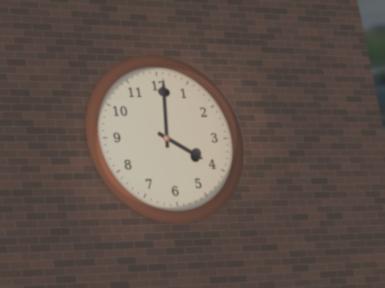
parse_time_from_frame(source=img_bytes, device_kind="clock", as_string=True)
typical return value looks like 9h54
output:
4h01
